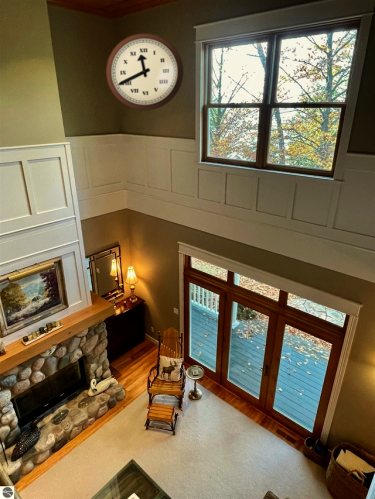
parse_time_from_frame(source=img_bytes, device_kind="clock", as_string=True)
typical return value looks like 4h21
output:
11h41
